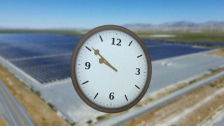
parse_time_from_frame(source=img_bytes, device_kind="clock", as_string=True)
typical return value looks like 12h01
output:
9h51
